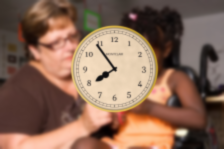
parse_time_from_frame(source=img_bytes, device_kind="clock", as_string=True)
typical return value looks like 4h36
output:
7h54
